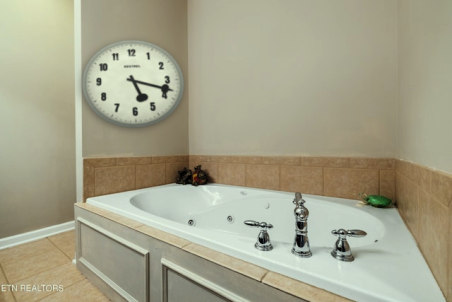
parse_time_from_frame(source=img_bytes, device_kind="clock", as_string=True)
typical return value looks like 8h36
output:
5h18
